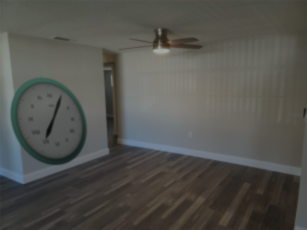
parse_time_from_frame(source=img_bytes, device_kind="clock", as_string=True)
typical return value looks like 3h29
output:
7h05
